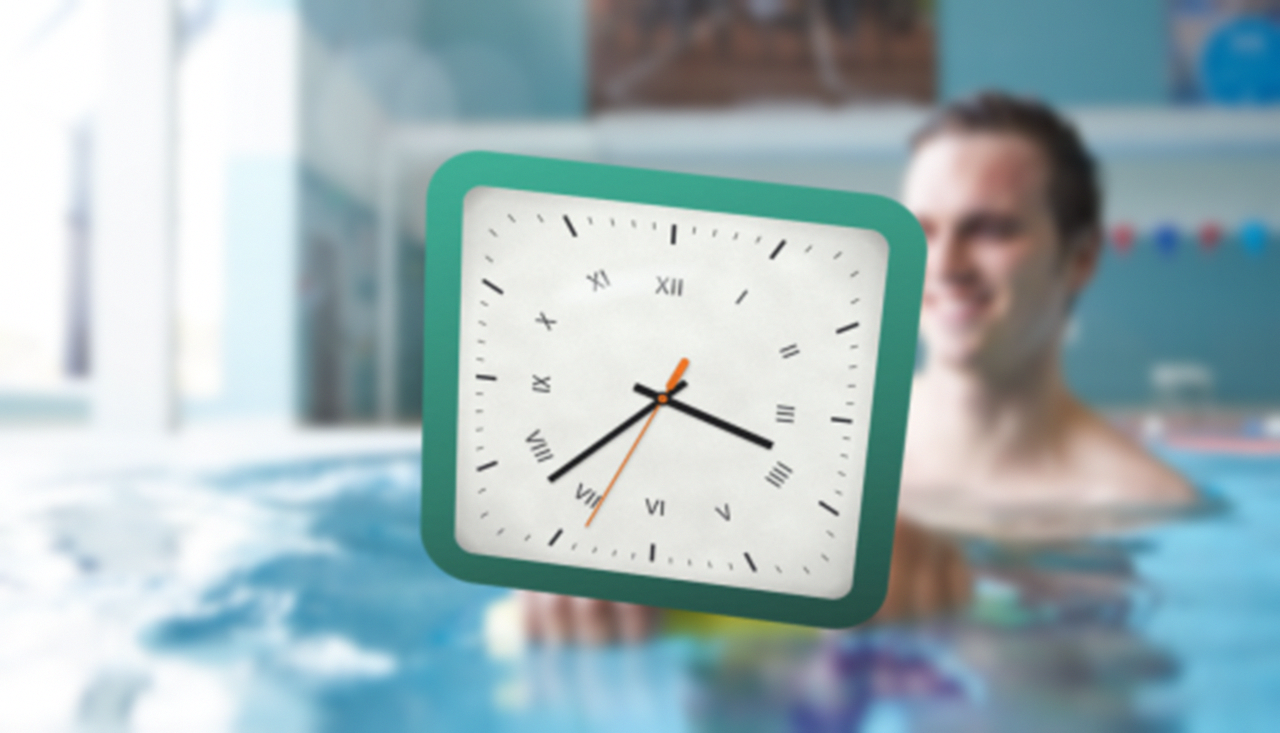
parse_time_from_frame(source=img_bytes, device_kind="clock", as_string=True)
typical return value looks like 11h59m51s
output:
3h37m34s
